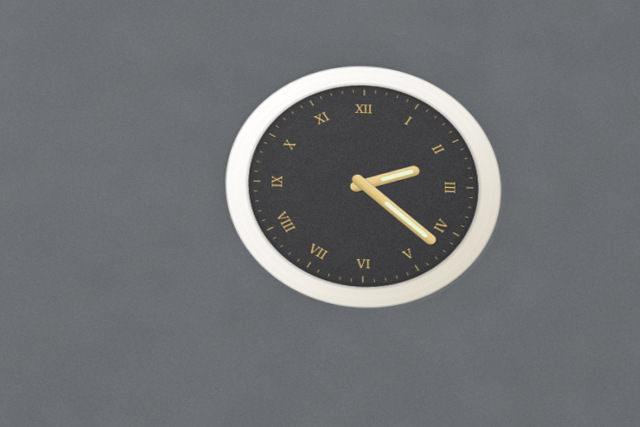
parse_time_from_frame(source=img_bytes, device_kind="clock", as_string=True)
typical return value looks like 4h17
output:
2h22
